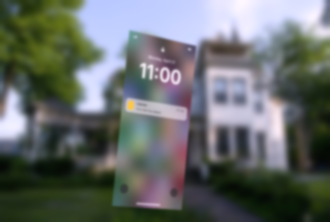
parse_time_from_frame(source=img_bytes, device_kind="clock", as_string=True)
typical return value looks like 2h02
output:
11h00
